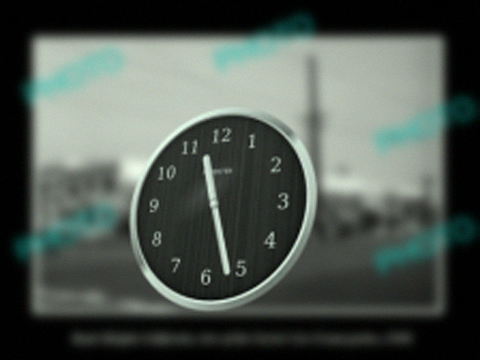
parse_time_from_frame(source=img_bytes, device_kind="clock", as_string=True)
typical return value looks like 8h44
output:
11h27
